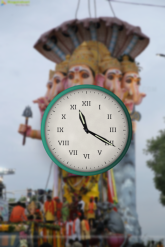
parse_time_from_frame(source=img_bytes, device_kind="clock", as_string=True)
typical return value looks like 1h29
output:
11h20
